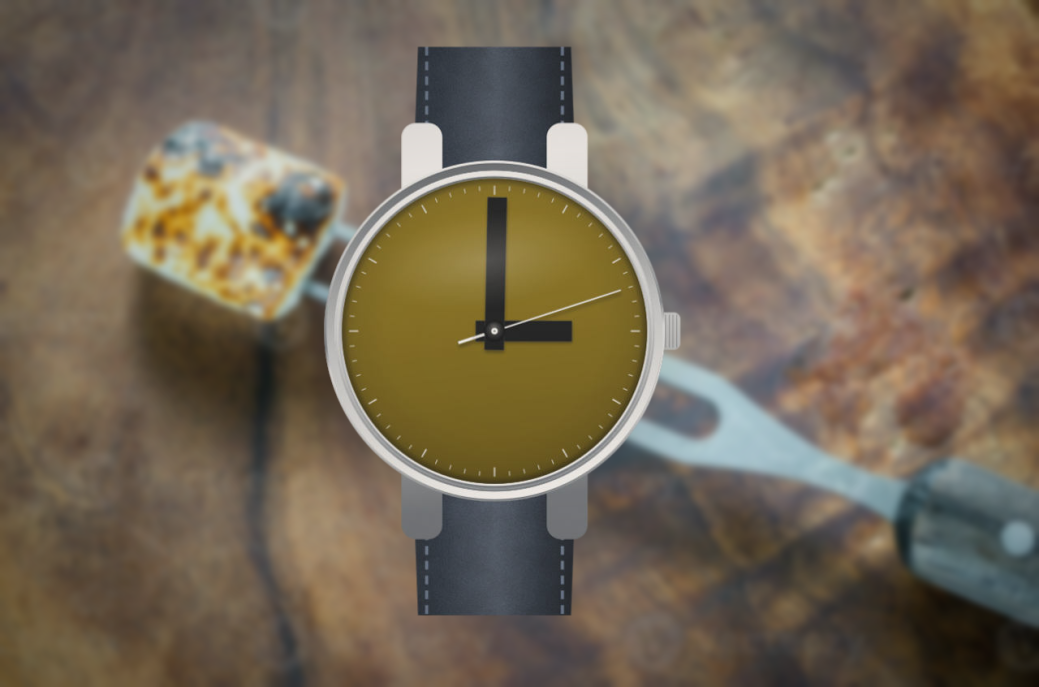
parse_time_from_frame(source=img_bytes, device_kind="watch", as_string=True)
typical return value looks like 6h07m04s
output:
3h00m12s
